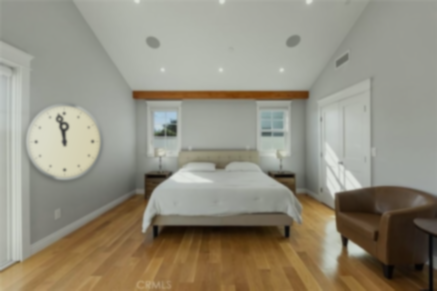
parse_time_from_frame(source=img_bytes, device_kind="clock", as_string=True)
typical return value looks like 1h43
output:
11h58
